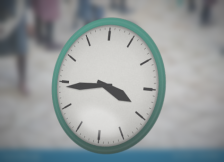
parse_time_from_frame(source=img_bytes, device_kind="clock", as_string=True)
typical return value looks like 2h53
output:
3h44
